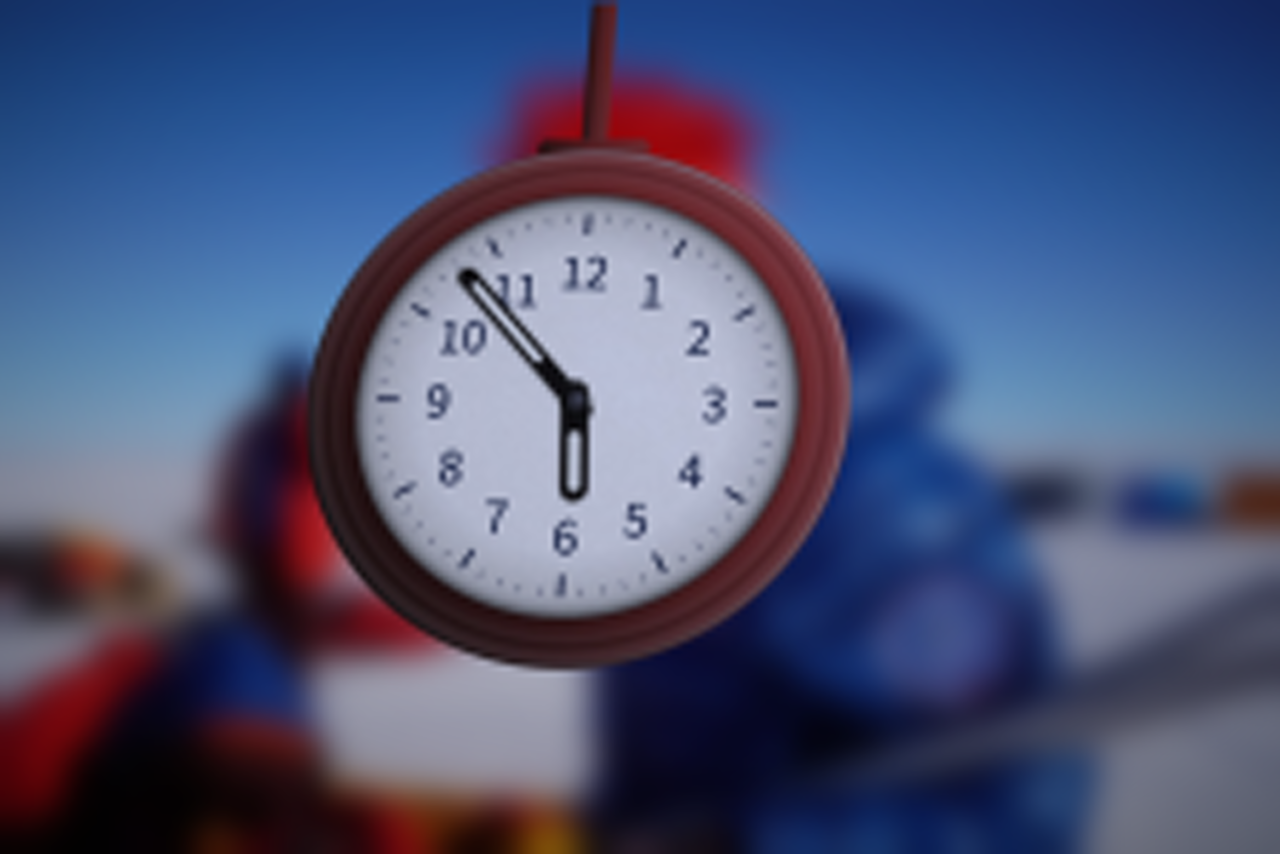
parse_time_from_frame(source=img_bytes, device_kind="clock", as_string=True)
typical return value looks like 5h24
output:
5h53
